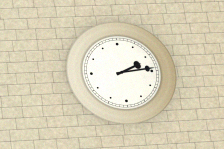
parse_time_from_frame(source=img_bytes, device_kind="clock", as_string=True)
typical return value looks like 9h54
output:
2h14
